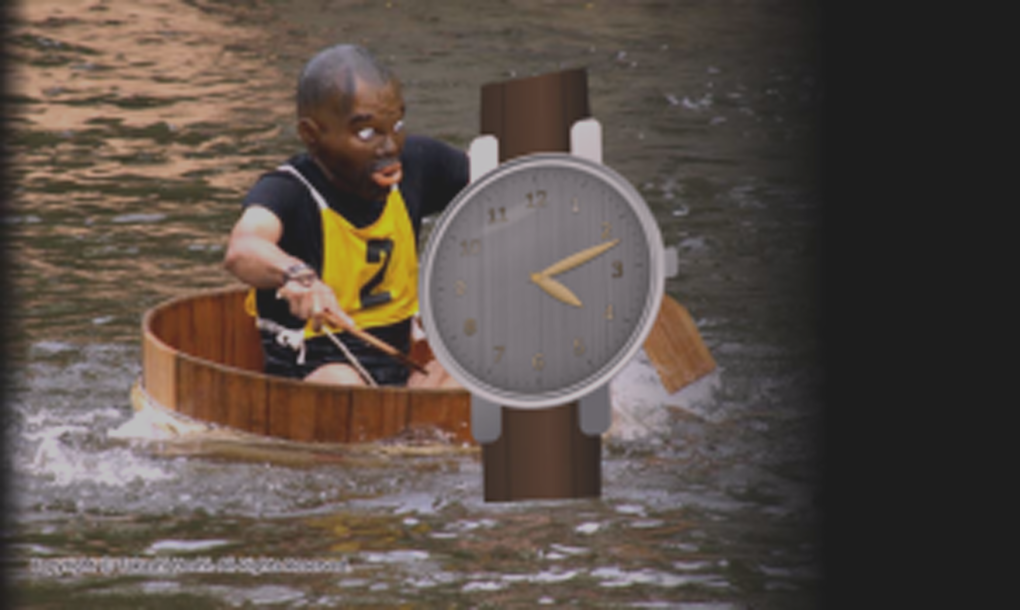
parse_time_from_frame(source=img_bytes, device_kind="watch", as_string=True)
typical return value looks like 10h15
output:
4h12
